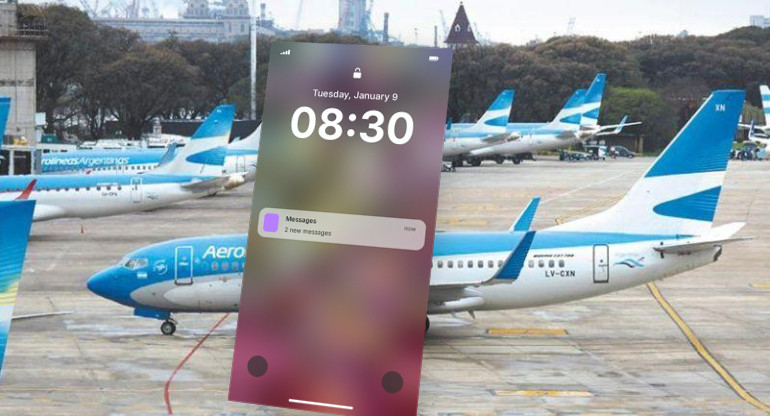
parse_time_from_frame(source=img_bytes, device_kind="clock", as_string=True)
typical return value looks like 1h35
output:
8h30
